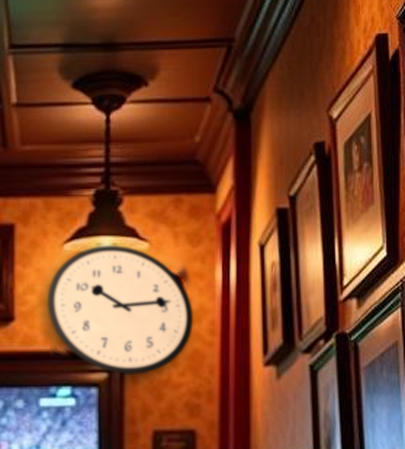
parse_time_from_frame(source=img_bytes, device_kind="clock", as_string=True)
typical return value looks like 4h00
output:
10h14
